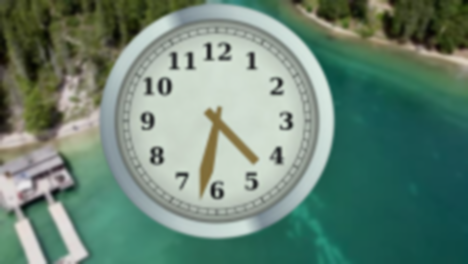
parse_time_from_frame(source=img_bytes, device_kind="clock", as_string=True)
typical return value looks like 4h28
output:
4h32
